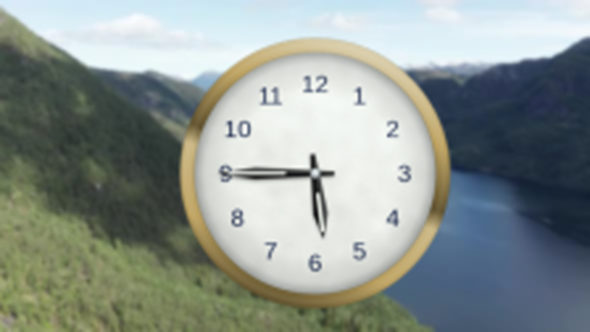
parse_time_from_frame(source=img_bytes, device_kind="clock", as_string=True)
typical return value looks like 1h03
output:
5h45
